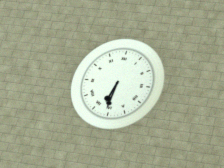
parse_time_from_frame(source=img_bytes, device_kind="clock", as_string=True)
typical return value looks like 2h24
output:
6h31
